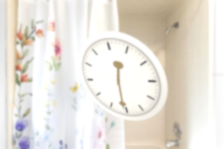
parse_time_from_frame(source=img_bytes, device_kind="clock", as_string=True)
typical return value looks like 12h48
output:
12h31
